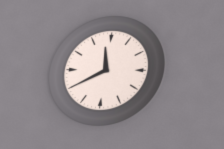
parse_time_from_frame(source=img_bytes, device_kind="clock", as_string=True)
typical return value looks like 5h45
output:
11h40
